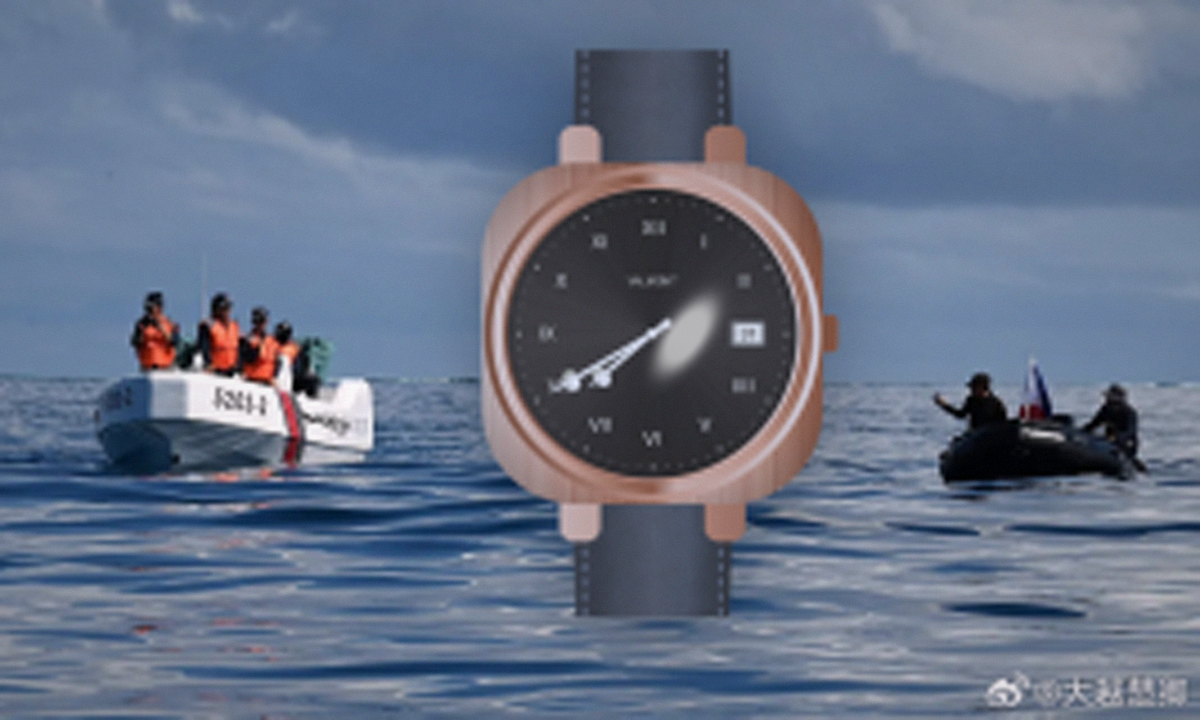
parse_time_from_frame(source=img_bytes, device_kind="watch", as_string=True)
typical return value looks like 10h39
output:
7h40
